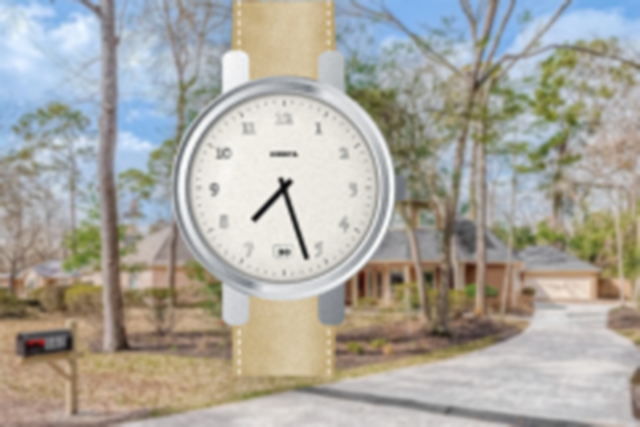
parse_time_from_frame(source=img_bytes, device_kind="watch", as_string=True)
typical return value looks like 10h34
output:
7h27
